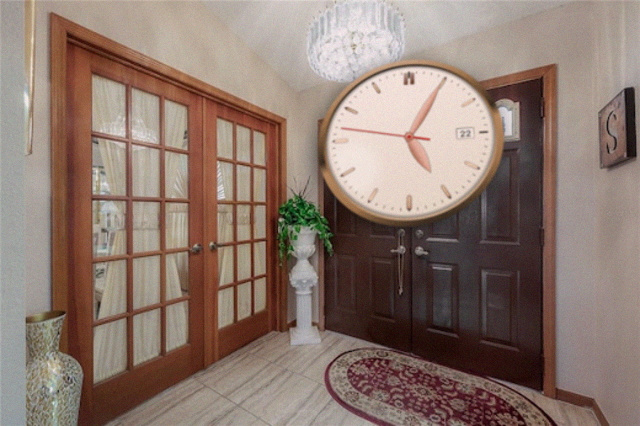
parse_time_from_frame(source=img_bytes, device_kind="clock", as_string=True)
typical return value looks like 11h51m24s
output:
5h04m47s
